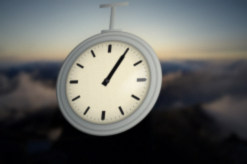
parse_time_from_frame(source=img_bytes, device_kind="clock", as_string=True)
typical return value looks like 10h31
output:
1h05
